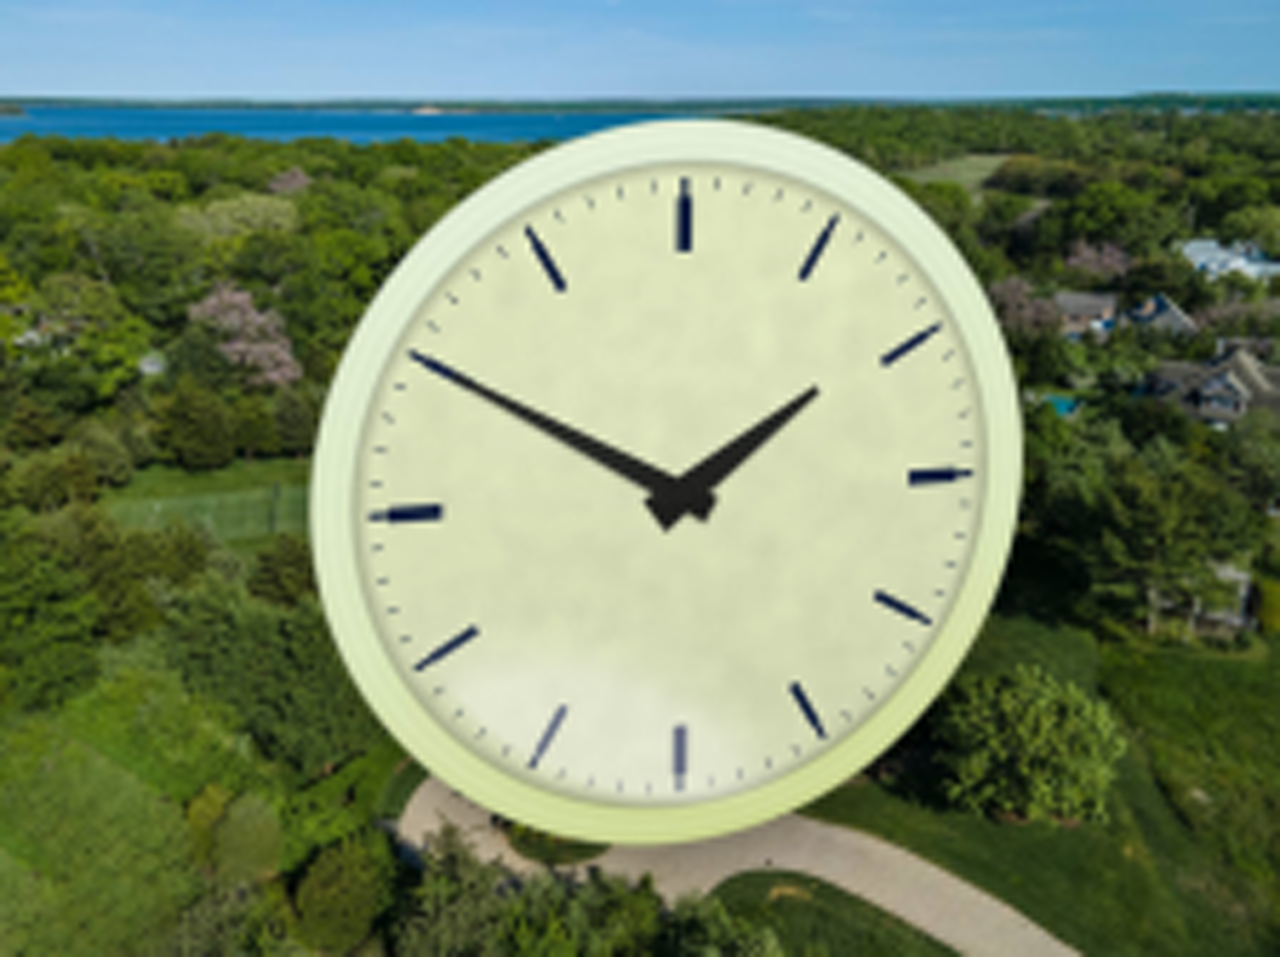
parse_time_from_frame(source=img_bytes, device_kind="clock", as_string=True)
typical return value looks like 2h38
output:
1h50
